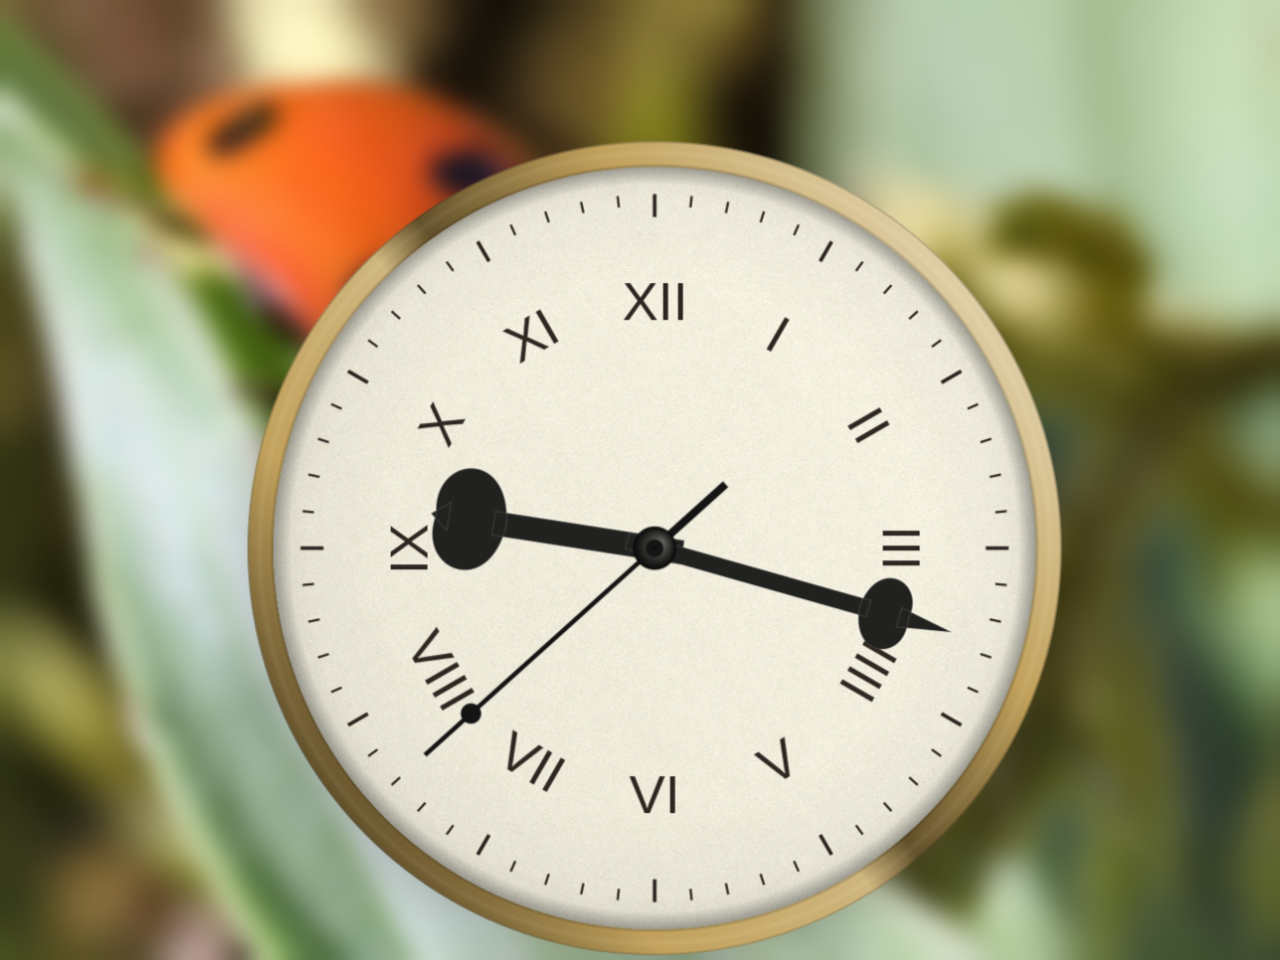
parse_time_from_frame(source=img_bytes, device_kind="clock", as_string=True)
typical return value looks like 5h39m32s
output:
9h17m38s
